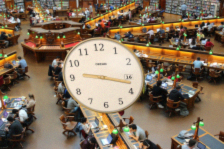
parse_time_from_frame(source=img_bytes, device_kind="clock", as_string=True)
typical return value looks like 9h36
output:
9h17
